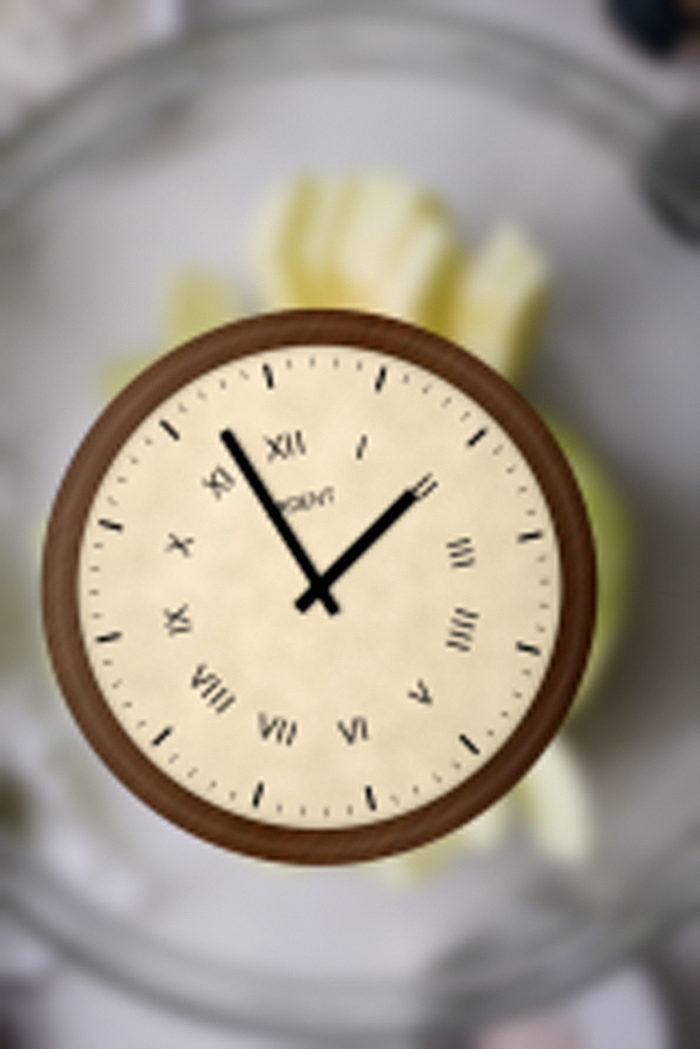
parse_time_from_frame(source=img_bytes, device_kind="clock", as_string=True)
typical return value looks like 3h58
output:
1h57
